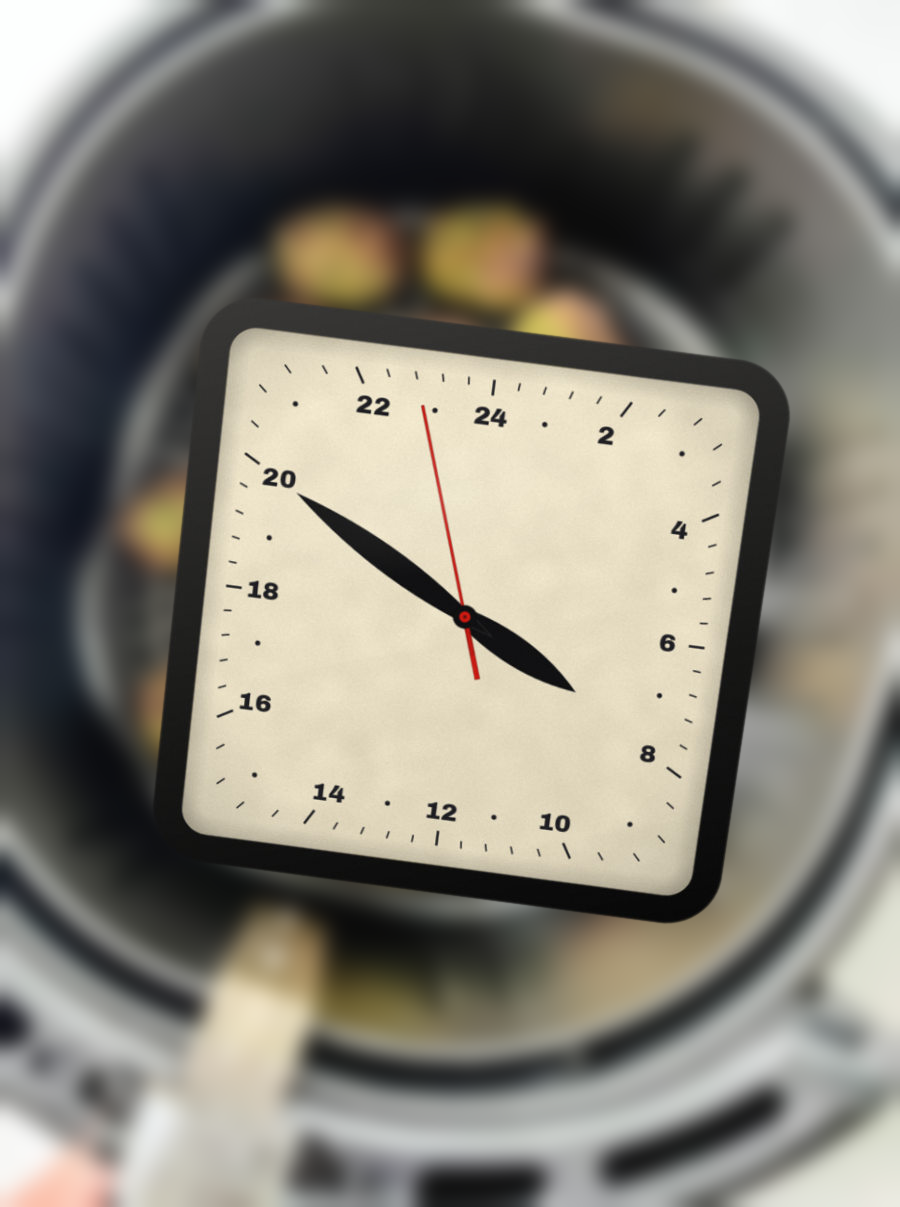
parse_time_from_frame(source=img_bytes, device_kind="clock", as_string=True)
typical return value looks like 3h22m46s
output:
7h49m57s
